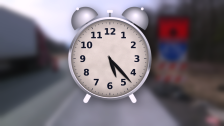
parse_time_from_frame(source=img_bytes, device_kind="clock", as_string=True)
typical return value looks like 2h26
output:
5h23
